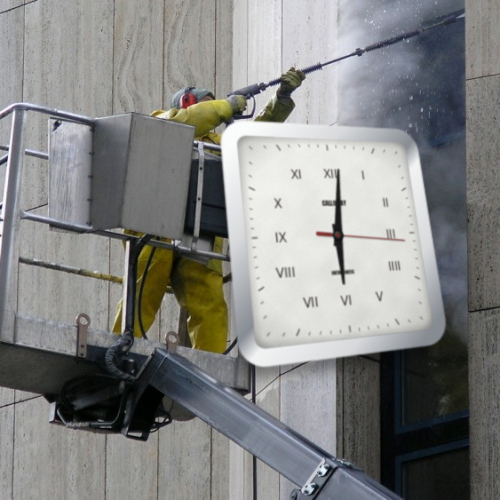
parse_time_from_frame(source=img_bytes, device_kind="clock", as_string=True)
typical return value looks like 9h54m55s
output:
6h01m16s
